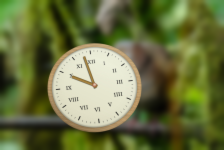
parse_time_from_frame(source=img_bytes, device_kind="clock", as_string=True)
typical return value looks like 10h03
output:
9h58
